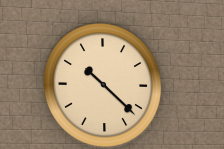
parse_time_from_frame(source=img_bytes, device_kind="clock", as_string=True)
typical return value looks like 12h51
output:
10h22
